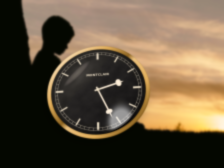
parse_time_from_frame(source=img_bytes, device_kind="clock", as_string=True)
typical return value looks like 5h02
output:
2h26
